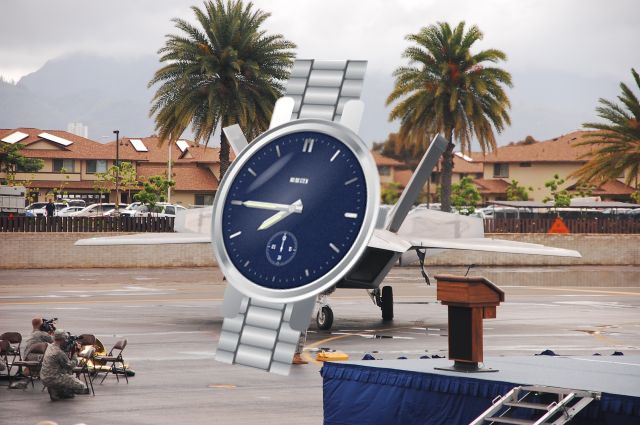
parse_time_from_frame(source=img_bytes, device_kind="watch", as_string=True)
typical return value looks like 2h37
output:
7h45
